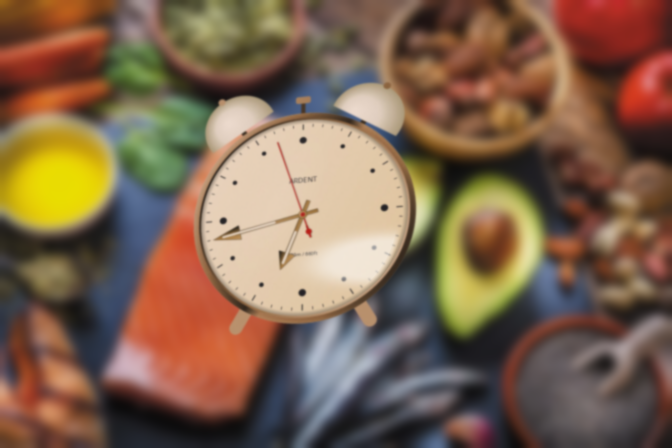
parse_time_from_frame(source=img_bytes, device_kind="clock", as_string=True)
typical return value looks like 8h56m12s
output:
6h42m57s
